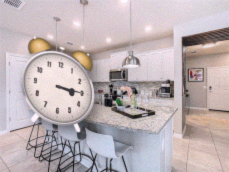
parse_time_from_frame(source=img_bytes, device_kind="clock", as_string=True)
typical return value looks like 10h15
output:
3h15
